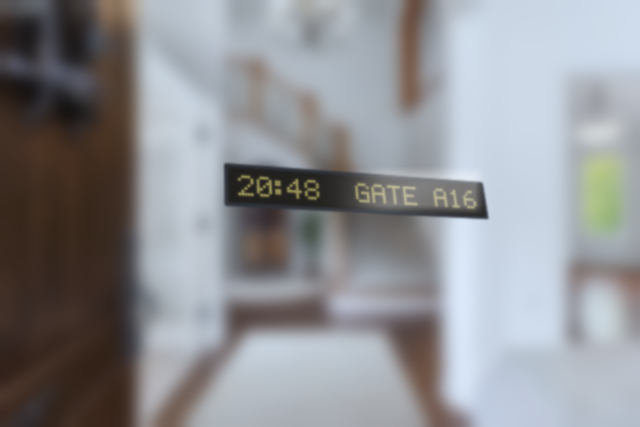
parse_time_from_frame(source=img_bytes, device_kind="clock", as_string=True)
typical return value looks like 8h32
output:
20h48
